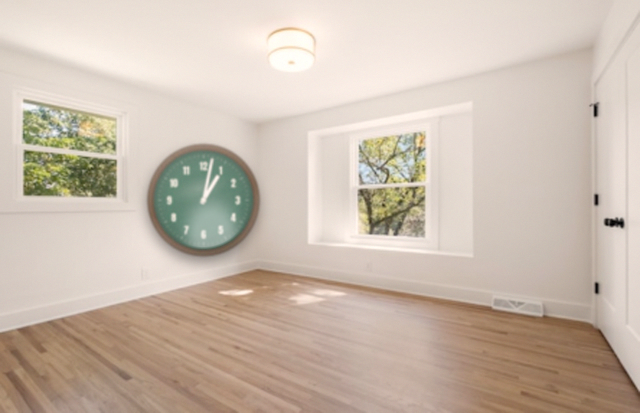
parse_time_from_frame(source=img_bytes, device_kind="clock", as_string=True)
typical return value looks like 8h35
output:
1h02
